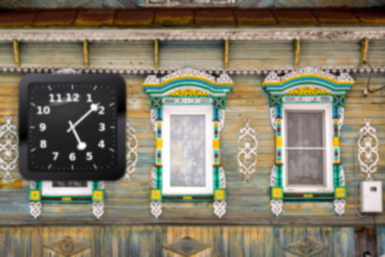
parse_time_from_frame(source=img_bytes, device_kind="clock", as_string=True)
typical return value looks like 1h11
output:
5h08
